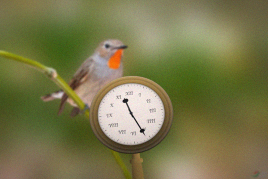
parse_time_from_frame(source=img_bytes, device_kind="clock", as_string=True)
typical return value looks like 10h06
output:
11h26
